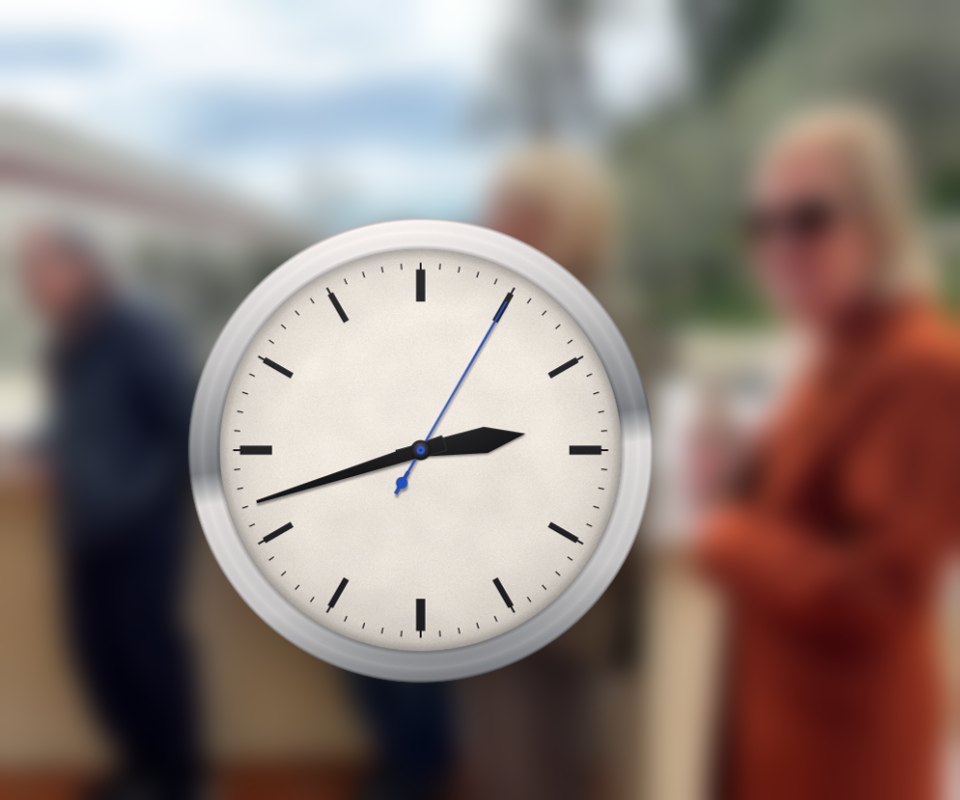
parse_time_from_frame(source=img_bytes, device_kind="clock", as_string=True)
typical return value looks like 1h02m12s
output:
2h42m05s
